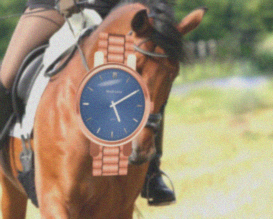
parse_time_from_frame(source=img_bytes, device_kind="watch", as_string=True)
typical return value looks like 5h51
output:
5h10
